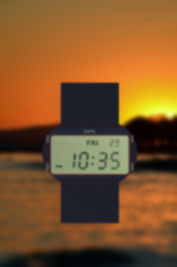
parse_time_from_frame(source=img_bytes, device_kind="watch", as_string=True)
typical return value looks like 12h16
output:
10h35
